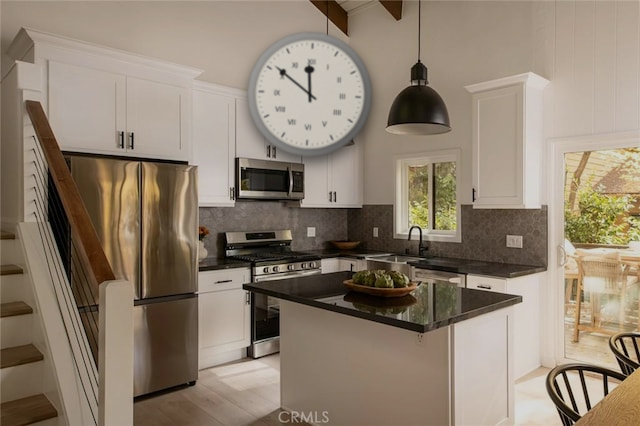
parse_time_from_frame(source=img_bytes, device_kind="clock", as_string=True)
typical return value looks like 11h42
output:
11h51
